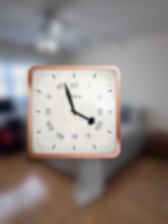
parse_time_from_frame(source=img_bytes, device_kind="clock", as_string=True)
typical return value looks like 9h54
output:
3h57
